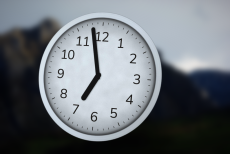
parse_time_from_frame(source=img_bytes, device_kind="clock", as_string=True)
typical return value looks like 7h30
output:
6h58
